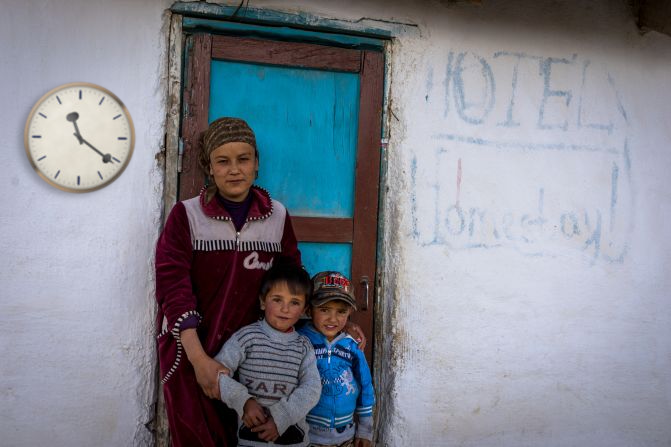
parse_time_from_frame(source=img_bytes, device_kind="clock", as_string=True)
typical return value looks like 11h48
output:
11h21
